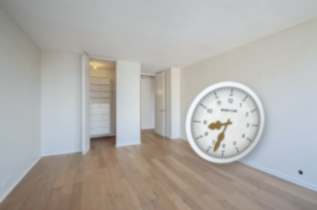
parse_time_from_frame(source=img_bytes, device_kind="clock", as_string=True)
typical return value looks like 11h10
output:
8h33
